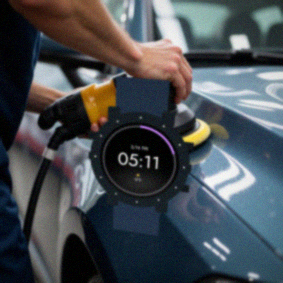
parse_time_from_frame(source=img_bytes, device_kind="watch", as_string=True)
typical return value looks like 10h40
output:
5h11
